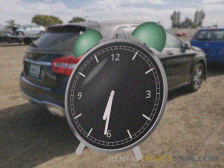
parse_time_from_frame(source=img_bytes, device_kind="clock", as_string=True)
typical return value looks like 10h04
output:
6h31
